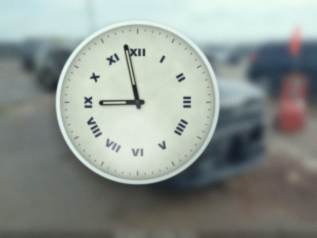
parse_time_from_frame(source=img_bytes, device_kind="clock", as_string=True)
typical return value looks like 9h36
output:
8h58
